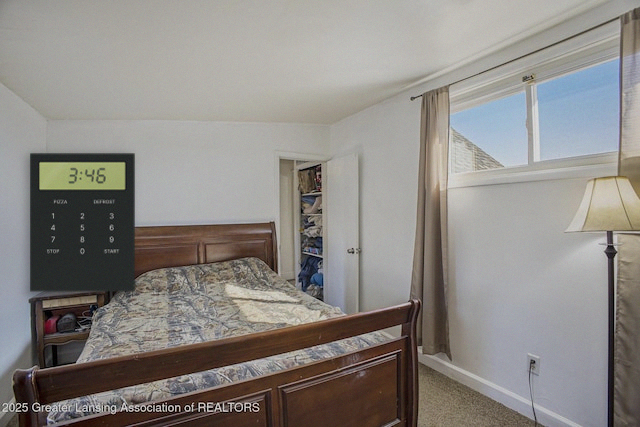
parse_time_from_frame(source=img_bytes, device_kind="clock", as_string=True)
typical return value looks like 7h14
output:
3h46
